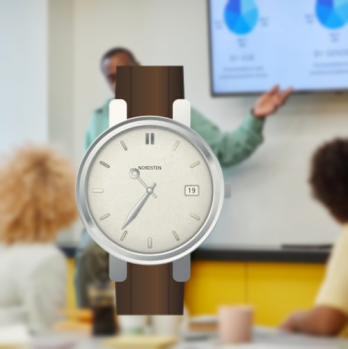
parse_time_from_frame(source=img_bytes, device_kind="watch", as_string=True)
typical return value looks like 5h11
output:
10h36
